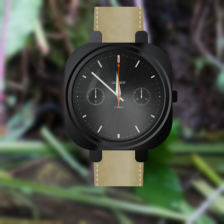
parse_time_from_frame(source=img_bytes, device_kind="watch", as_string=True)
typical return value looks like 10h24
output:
11h52
